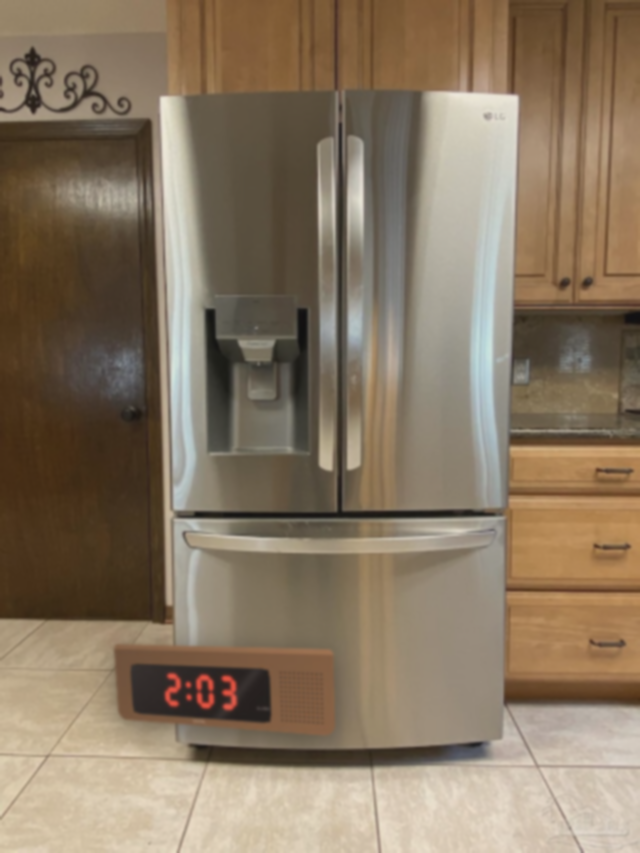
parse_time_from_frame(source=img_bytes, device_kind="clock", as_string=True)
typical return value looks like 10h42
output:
2h03
